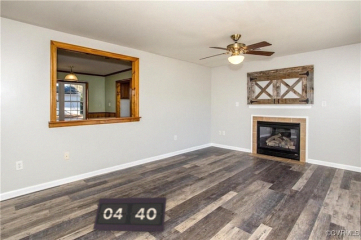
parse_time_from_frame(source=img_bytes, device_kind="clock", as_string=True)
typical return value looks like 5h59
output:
4h40
